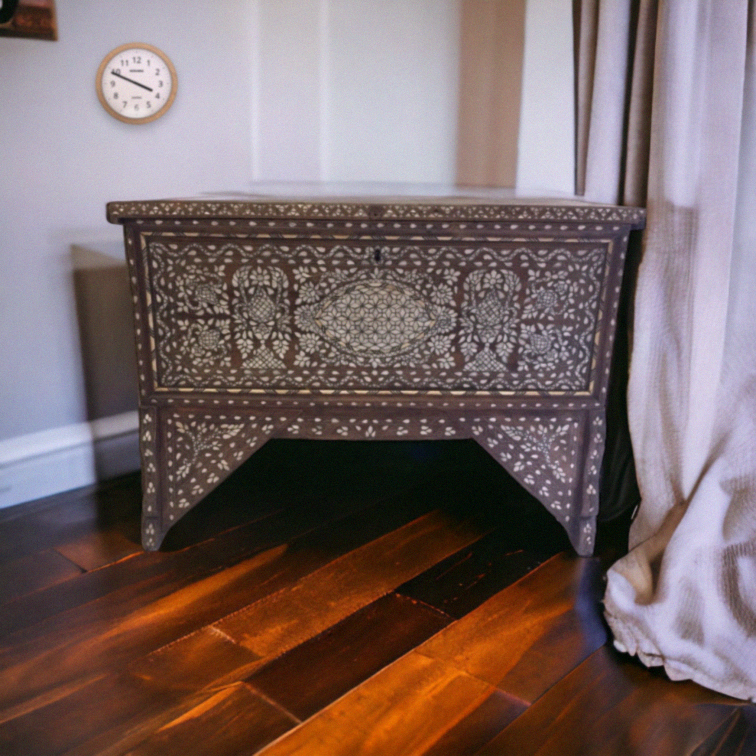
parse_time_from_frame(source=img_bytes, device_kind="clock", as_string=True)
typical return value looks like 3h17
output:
3h49
